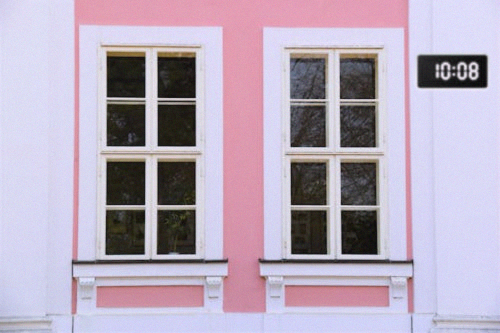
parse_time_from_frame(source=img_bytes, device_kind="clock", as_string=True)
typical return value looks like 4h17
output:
10h08
